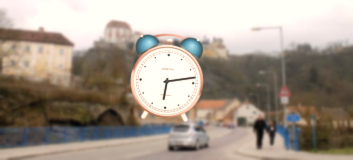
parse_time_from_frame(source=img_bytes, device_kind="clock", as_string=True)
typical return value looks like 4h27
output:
6h13
